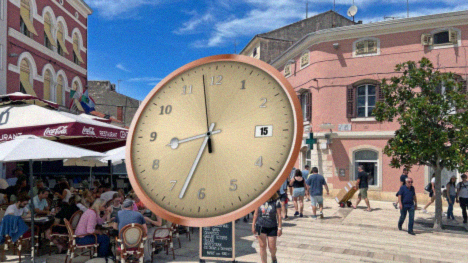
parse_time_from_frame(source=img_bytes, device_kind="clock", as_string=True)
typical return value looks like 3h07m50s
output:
8h32m58s
